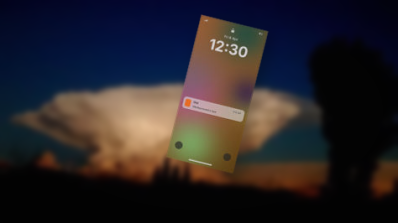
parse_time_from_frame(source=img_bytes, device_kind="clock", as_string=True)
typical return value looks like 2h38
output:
12h30
